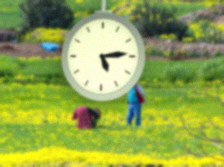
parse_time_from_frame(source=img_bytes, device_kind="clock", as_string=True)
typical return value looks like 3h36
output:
5h14
